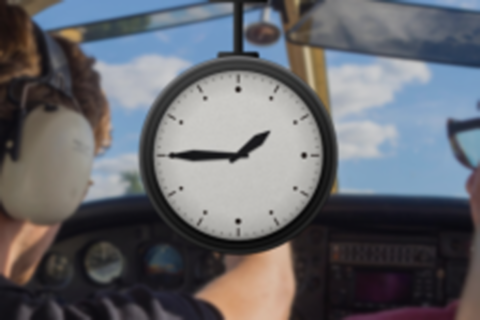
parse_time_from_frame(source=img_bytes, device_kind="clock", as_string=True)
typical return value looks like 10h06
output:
1h45
